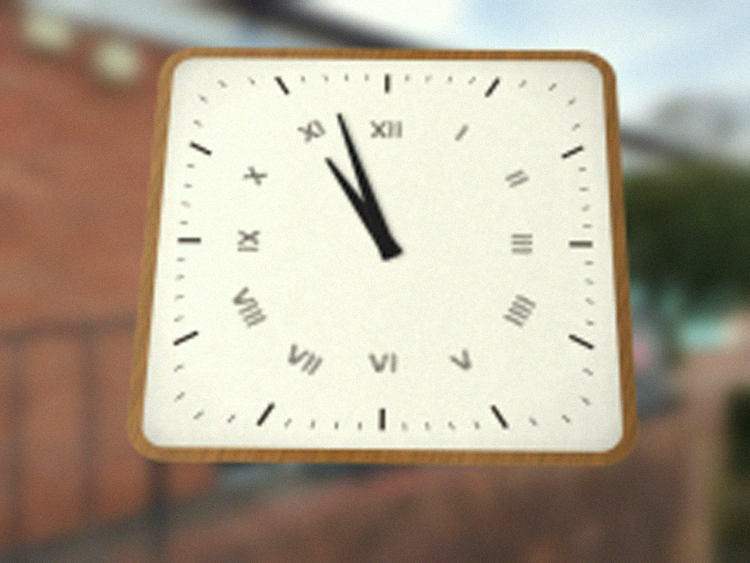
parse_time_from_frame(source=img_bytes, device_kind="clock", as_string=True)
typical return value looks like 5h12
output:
10h57
